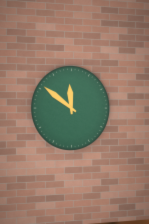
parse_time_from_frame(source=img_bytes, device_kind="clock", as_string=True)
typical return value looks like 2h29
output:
11h51
